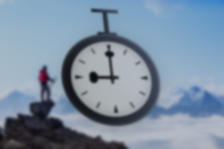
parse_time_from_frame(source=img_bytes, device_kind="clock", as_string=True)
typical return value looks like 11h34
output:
9h00
